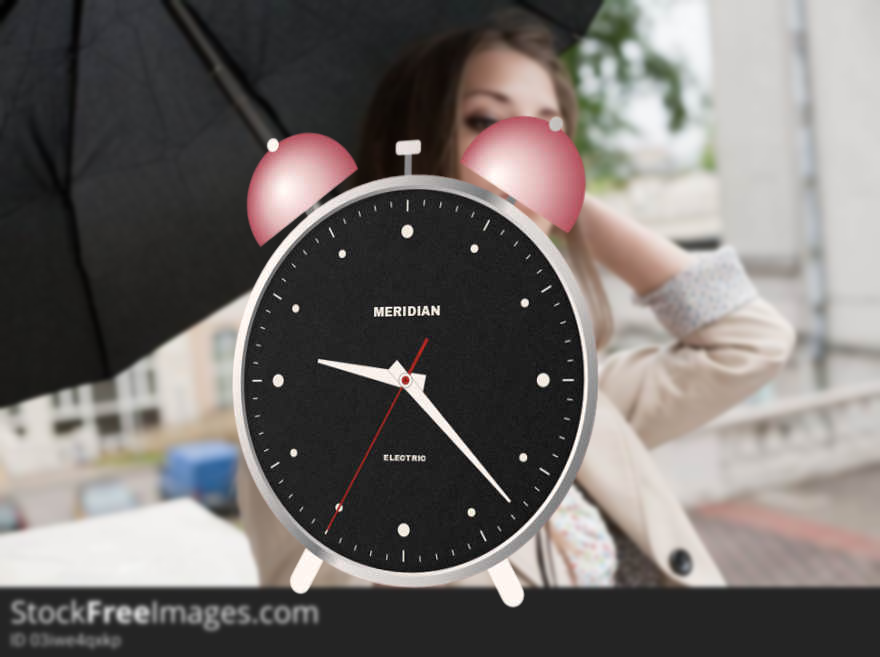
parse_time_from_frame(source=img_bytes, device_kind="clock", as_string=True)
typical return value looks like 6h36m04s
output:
9h22m35s
